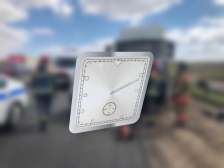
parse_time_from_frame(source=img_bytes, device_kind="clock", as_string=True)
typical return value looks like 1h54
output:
2h11
